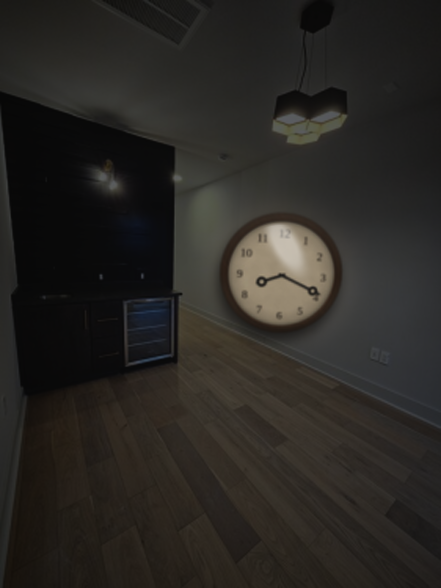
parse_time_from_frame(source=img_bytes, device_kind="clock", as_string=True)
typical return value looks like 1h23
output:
8h19
